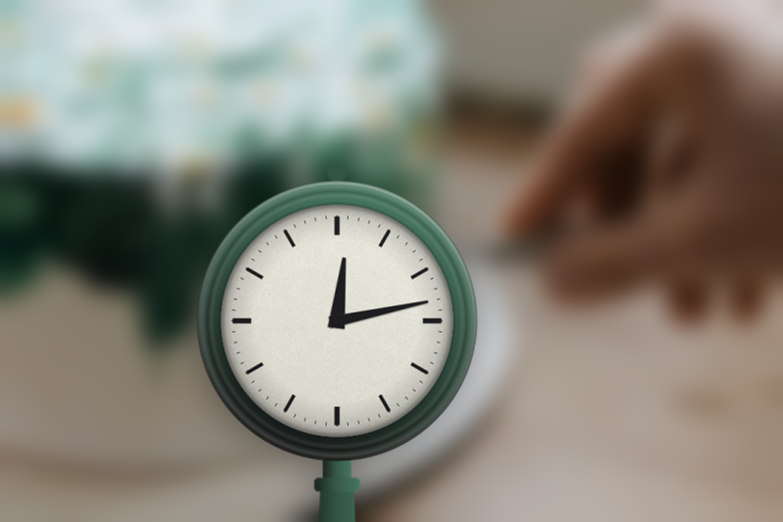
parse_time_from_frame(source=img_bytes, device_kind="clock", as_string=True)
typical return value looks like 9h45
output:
12h13
